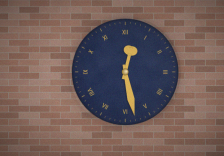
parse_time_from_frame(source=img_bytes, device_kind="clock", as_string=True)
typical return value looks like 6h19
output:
12h28
